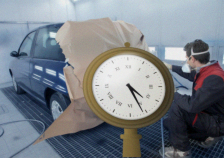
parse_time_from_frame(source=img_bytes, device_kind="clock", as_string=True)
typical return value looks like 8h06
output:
4h26
